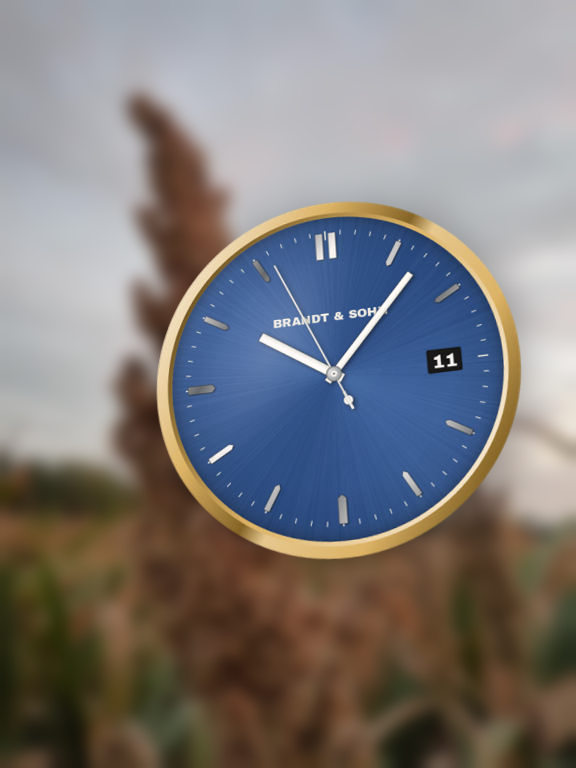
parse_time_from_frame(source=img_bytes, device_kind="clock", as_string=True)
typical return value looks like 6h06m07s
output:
10h06m56s
